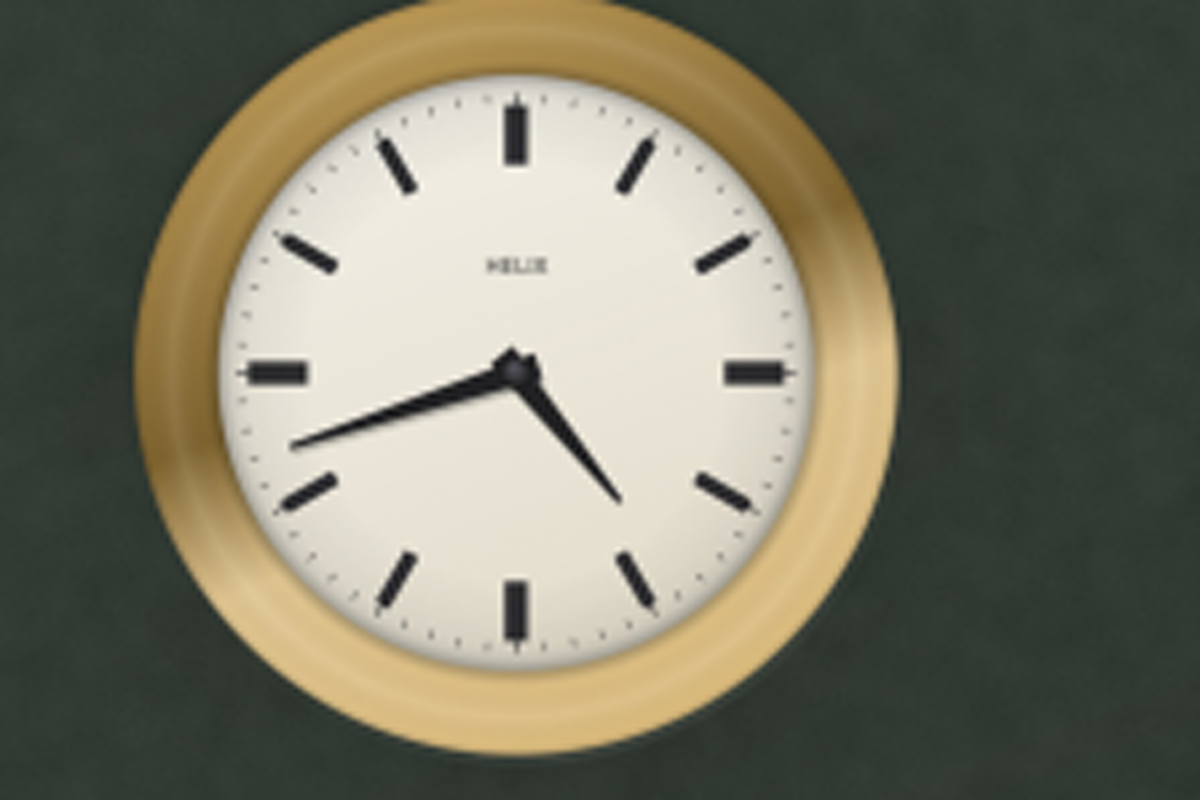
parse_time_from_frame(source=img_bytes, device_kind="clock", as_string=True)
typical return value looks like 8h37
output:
4h42
